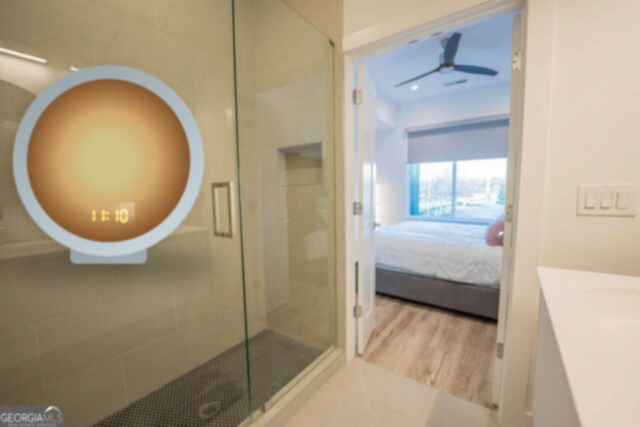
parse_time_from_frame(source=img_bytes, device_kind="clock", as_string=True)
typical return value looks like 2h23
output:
11h10
